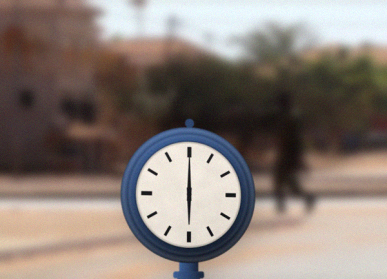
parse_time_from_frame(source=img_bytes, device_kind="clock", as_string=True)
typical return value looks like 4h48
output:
6h00
